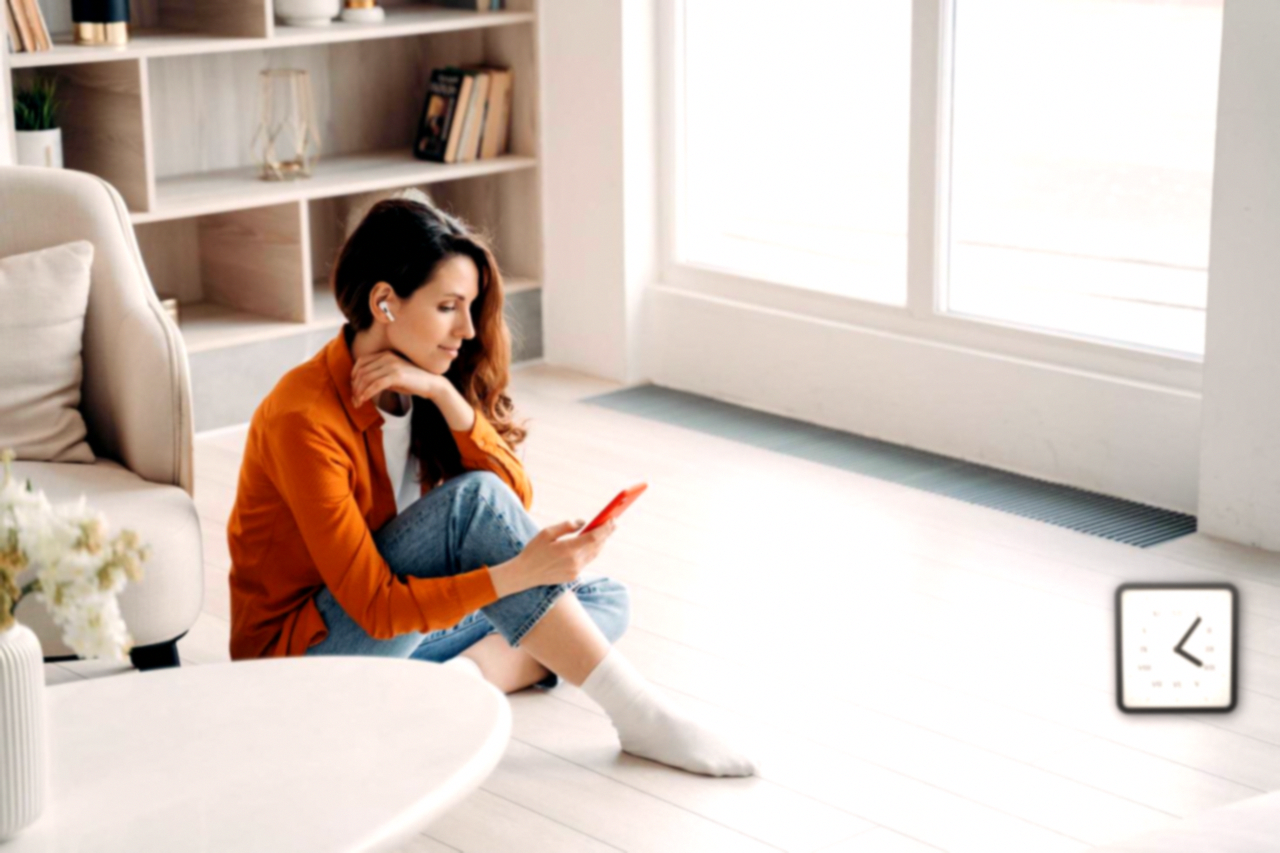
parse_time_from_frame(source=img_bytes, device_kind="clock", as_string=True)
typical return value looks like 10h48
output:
4h06
